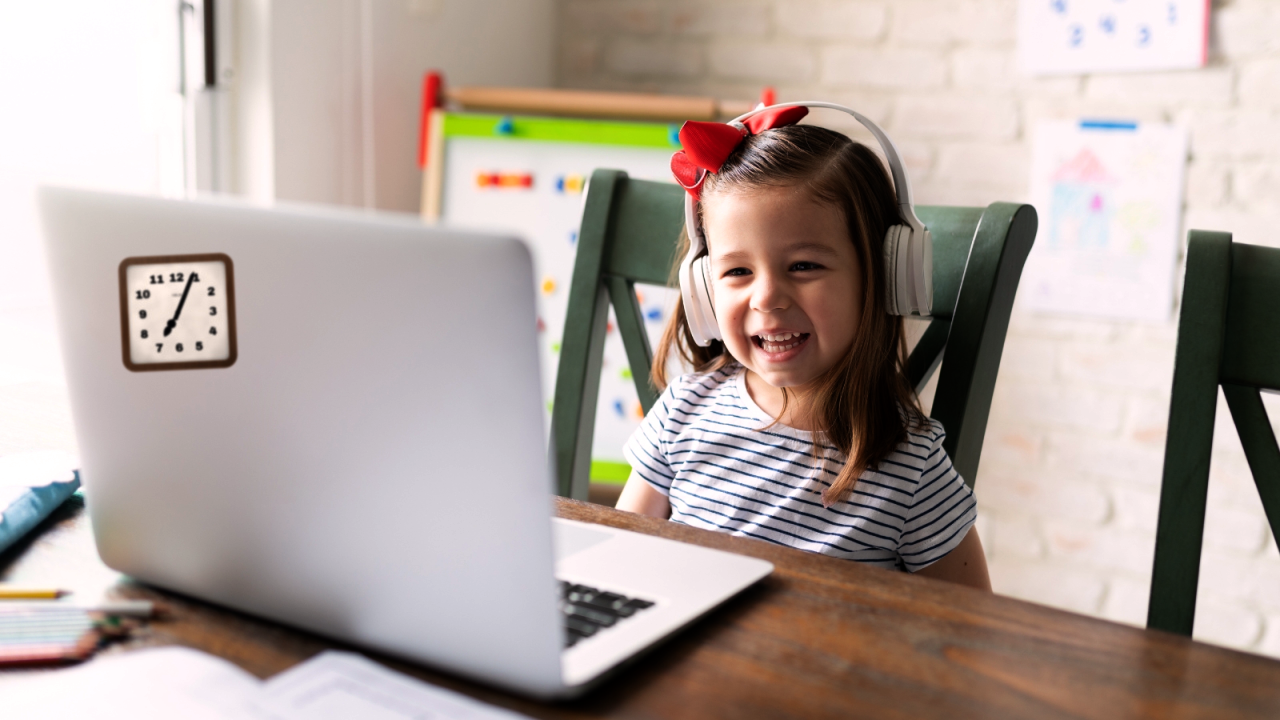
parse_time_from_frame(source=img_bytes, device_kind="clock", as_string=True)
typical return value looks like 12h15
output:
7h04
